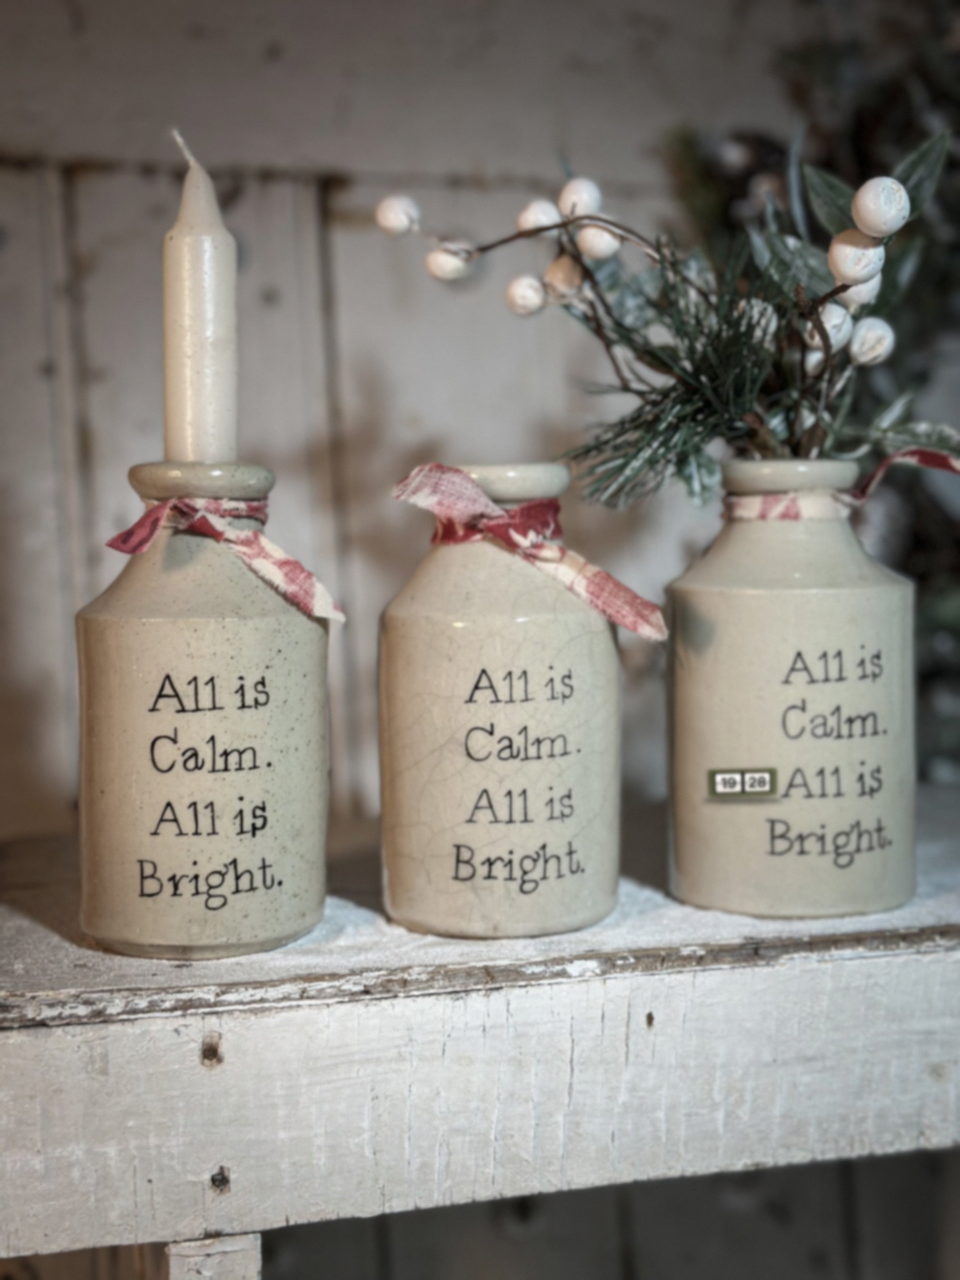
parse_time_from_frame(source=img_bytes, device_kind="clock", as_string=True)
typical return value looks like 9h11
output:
19h28
